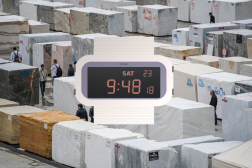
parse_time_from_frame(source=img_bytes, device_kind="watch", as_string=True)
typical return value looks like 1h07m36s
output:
9h48m18s
